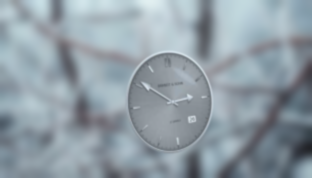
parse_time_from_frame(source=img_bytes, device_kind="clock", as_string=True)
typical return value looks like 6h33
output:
2h51
